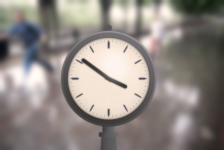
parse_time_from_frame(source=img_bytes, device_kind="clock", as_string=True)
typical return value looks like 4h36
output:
3h51
